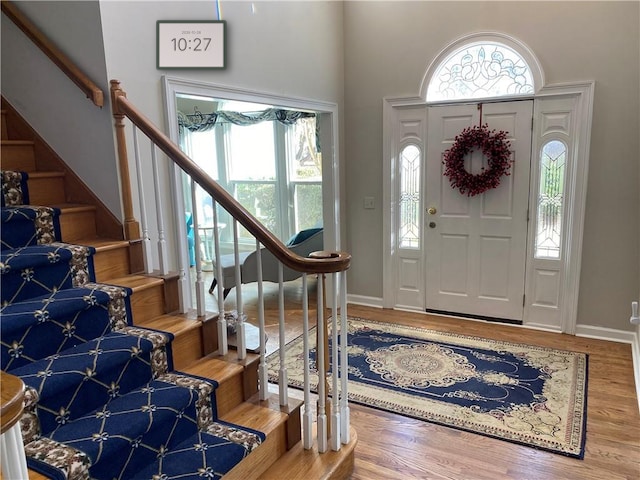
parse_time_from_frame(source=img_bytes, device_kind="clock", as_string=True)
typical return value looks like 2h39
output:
10h27
